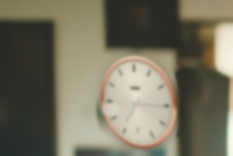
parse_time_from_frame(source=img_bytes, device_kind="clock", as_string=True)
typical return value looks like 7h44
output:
7h15
